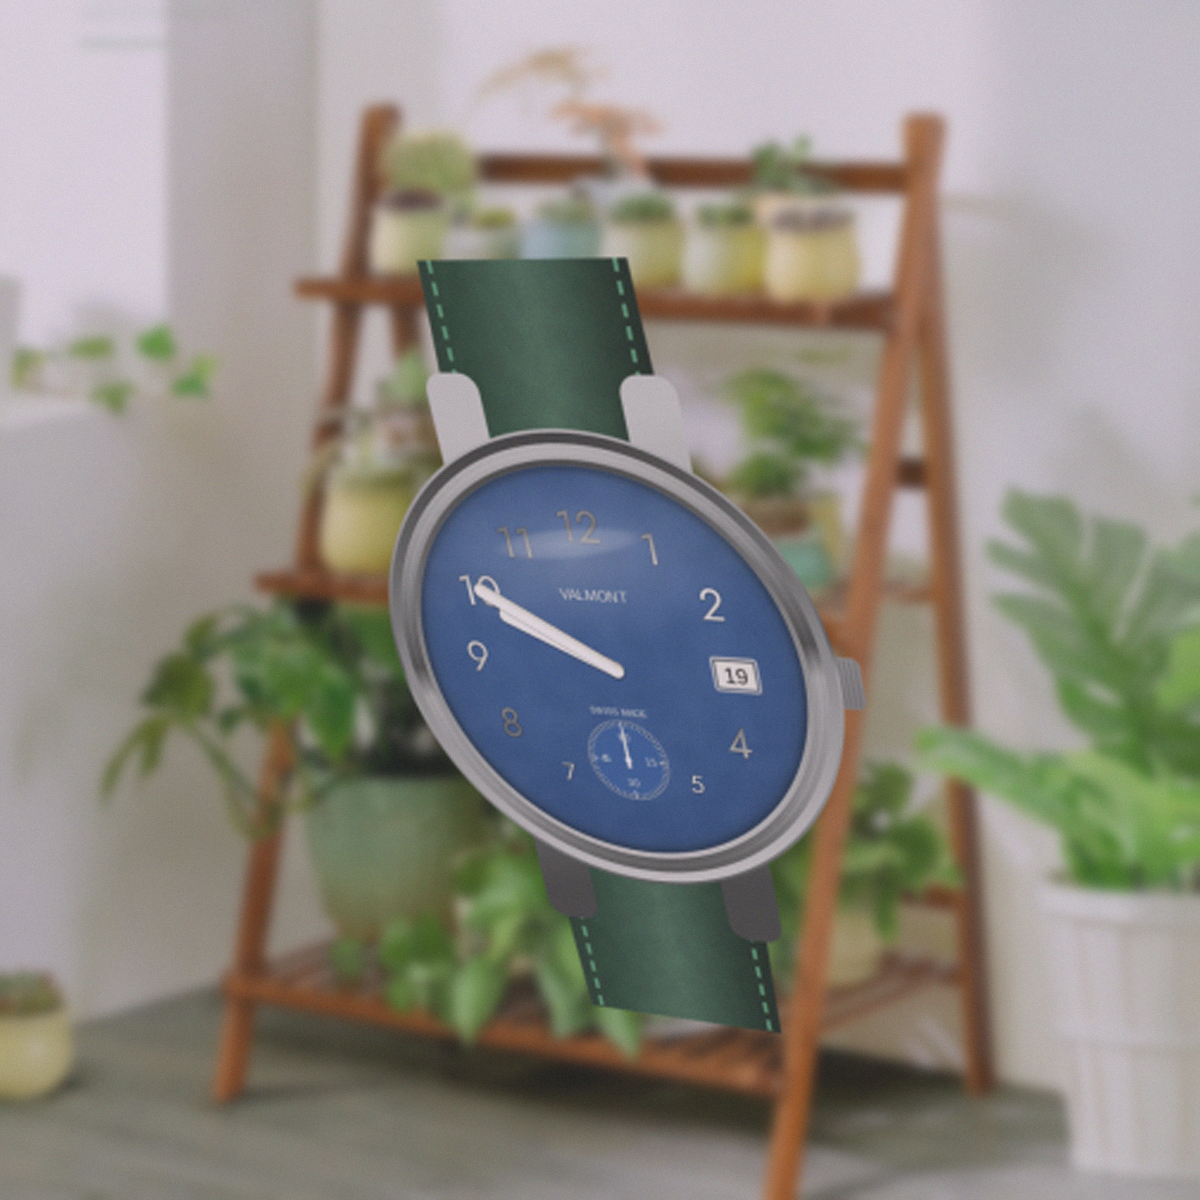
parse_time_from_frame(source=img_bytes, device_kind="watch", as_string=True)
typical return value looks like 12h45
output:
9h50
